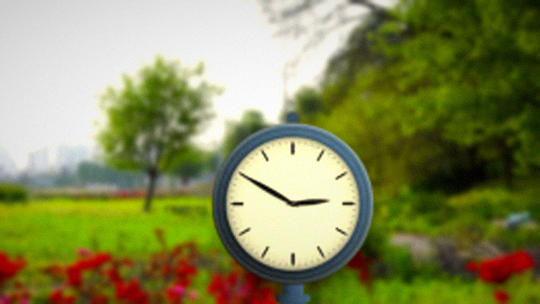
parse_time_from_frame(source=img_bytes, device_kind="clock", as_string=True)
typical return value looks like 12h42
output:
2h50
